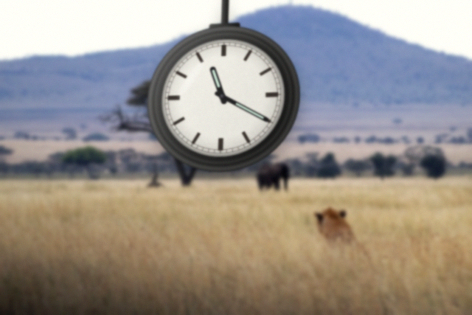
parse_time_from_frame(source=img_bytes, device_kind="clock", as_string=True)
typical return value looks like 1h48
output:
11h20
